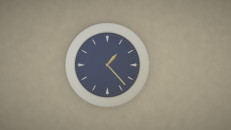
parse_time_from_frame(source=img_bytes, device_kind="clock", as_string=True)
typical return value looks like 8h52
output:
1h23
